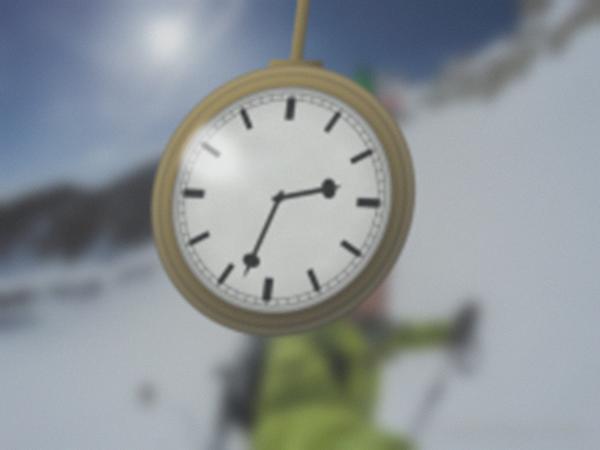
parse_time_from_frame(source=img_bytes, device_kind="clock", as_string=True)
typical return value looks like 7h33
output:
2h33
